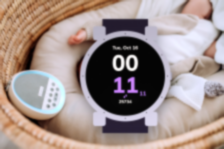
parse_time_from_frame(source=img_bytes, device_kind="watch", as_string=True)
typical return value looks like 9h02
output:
0h11
